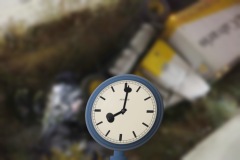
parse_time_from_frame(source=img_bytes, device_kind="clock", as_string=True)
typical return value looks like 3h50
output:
8h01
